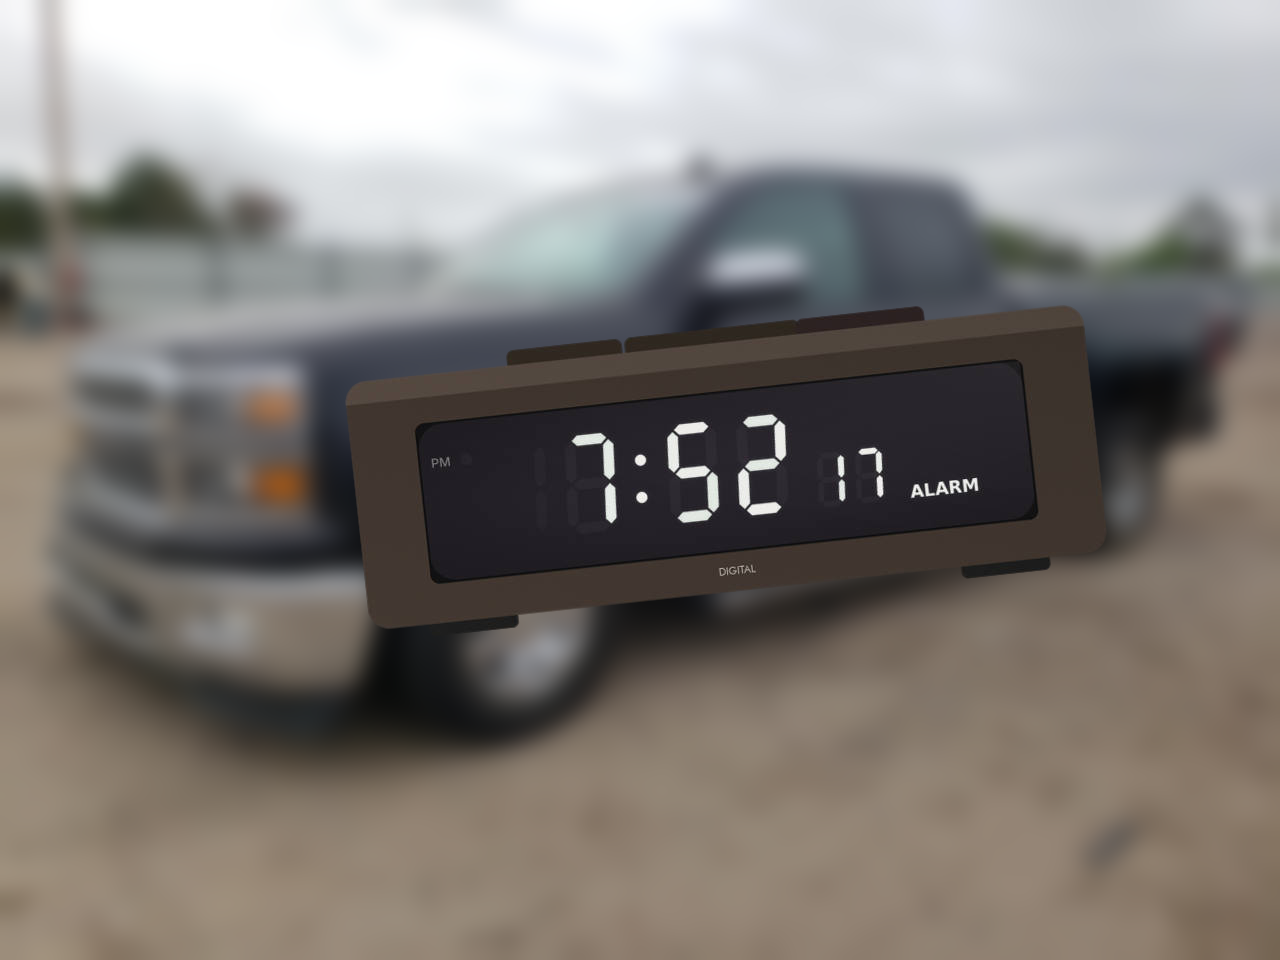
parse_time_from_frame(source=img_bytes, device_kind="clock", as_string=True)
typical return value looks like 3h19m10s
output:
7h52m17s
